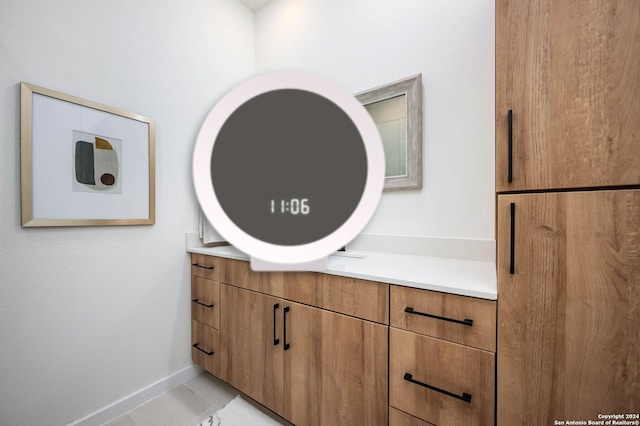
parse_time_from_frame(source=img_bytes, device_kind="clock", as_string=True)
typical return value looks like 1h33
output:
11h06
